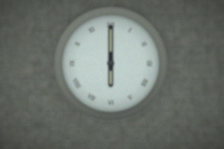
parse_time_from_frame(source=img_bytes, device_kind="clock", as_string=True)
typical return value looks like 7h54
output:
6h00
